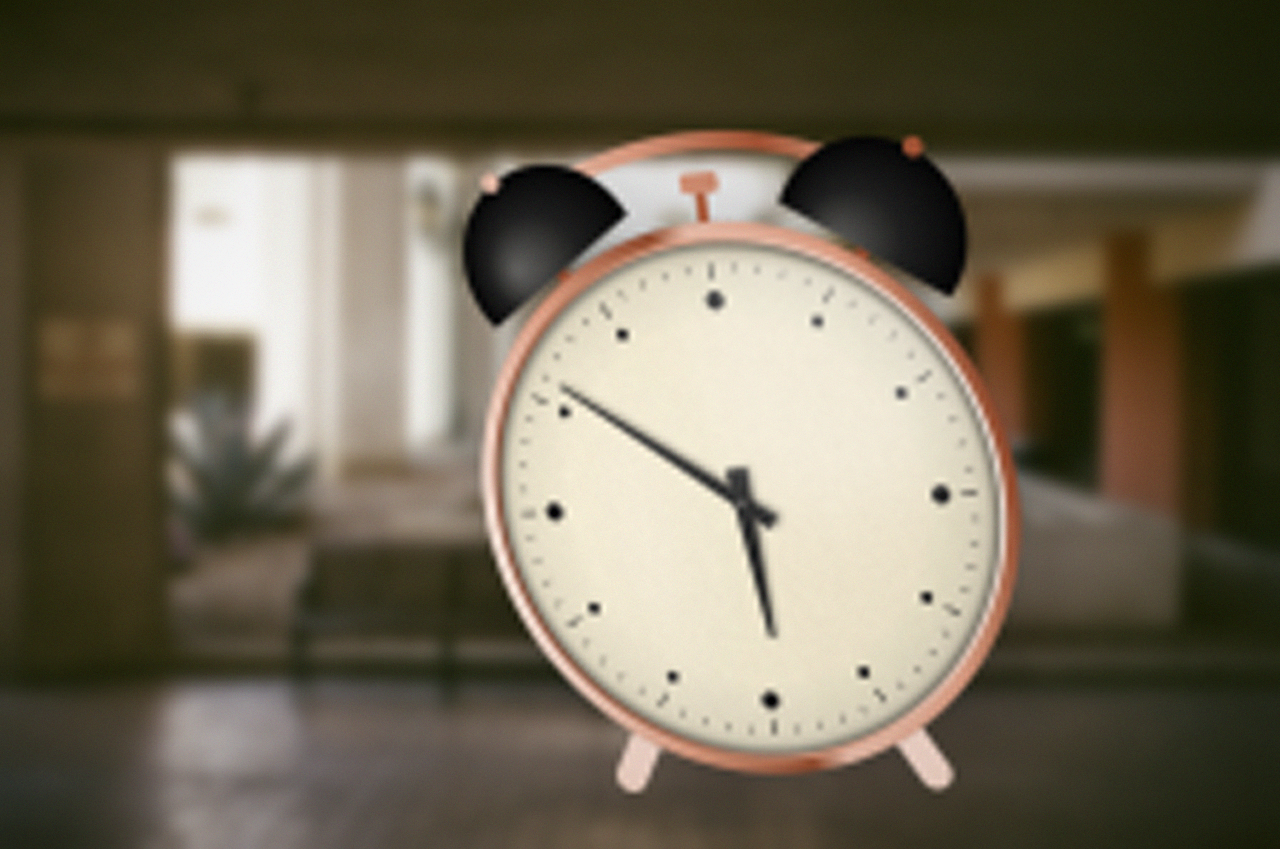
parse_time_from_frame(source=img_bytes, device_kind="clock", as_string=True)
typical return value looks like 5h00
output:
5h51
